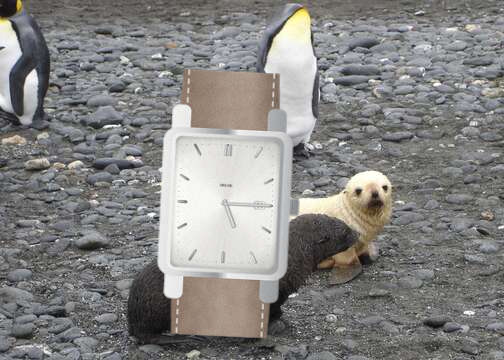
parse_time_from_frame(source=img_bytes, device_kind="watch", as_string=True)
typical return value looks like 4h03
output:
5h15
